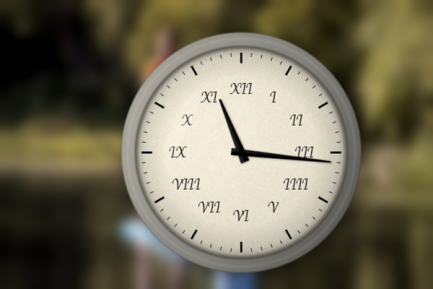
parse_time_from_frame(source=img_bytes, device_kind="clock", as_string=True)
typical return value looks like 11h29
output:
11h16
